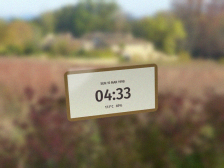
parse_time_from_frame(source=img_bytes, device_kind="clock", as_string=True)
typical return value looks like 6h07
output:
4h33
